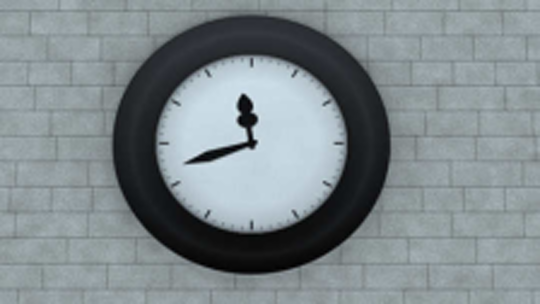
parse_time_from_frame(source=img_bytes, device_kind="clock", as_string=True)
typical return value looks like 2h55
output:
11h42
